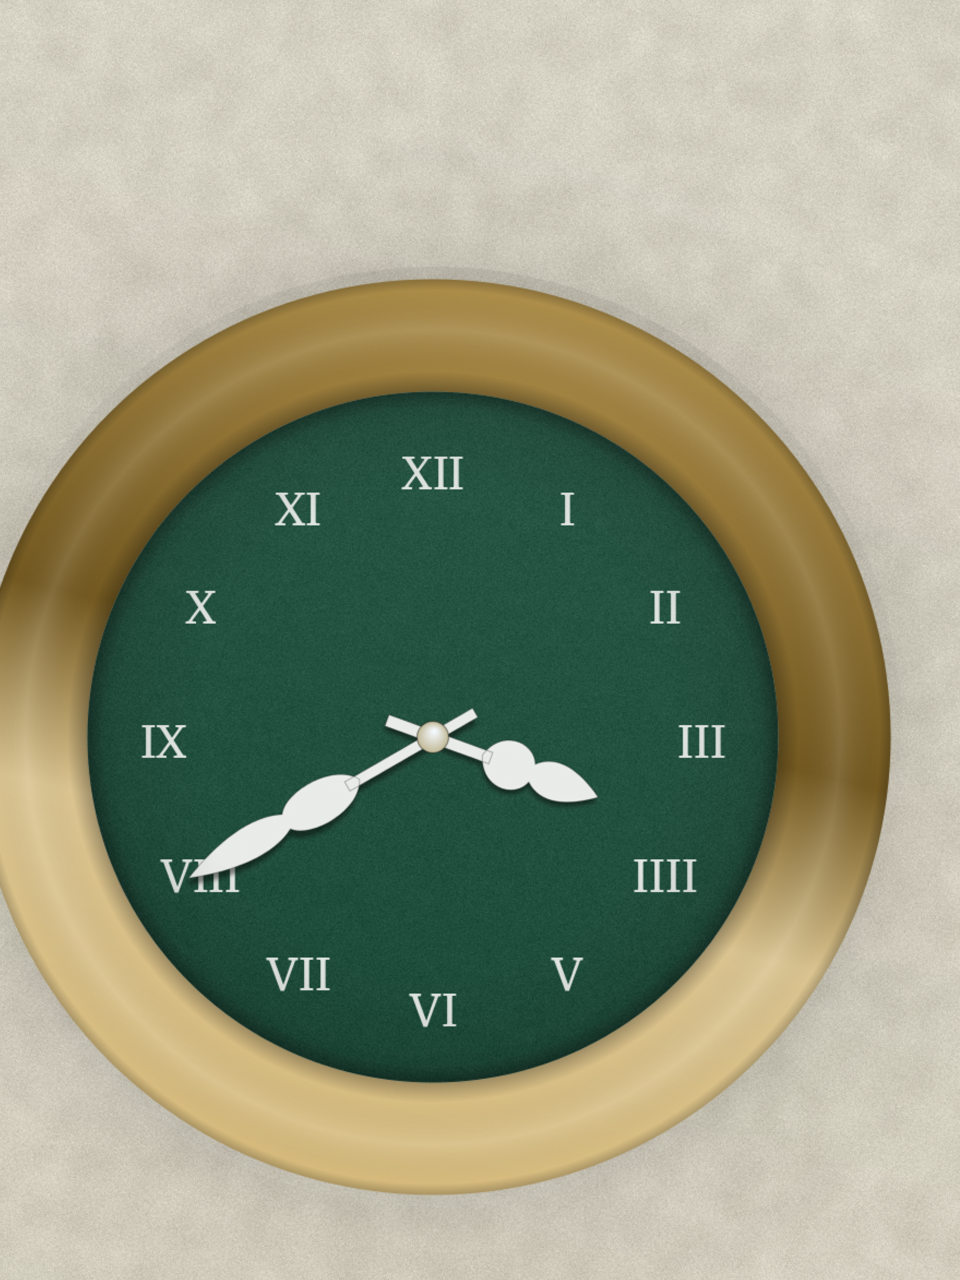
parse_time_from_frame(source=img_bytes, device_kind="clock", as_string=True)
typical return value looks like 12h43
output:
3h40
